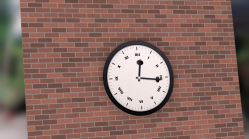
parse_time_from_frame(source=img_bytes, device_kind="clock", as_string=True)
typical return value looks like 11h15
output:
12h16
